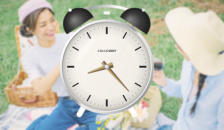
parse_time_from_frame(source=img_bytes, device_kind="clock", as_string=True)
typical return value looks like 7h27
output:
8h23
